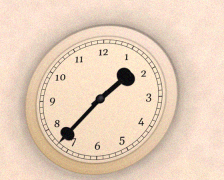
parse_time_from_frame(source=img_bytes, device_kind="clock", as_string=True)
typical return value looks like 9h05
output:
1h37
